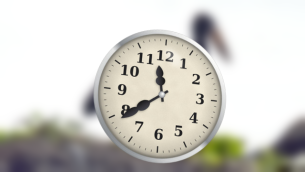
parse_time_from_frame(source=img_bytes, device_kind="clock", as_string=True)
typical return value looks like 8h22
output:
11h39
